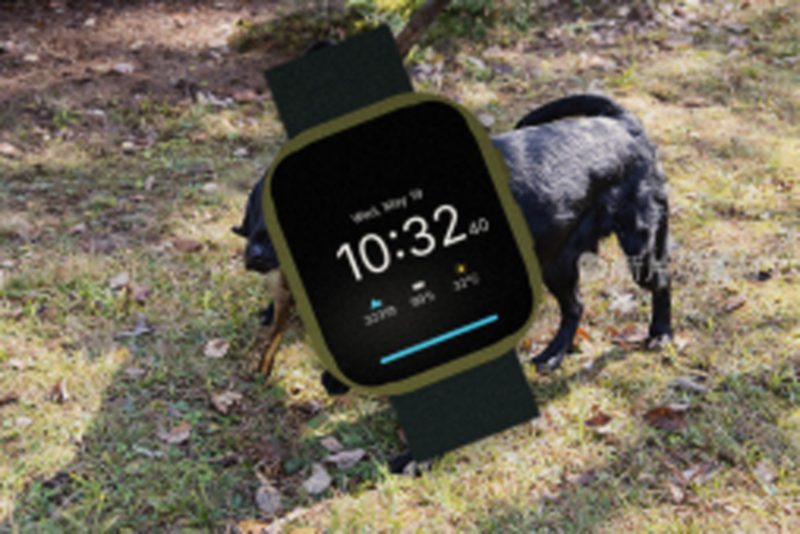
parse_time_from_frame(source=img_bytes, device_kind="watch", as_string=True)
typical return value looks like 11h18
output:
10h32
